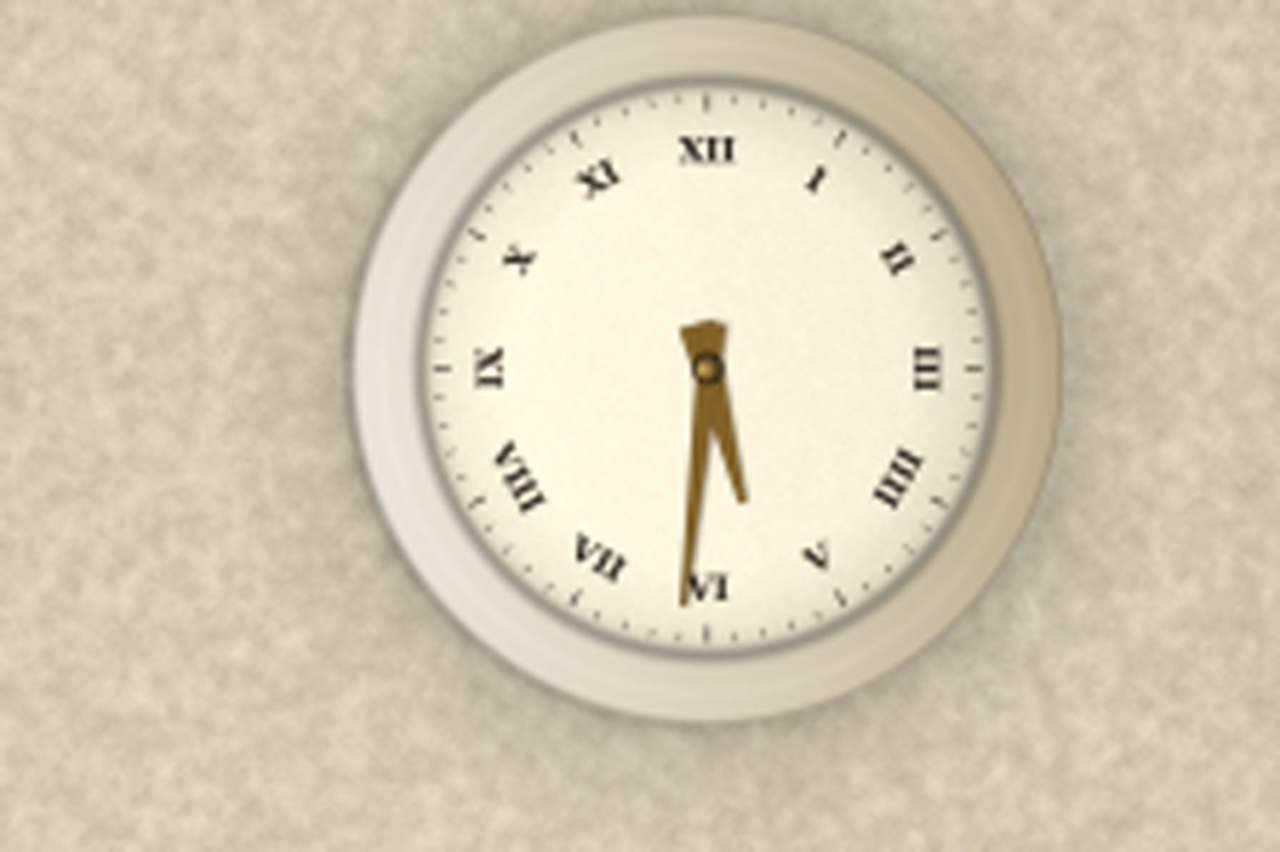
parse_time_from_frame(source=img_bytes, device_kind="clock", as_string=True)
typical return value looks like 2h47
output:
5h31
